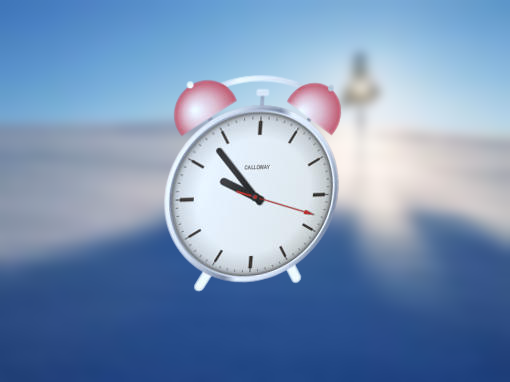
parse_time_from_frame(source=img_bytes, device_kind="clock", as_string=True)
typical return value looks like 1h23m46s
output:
9h53m18s
